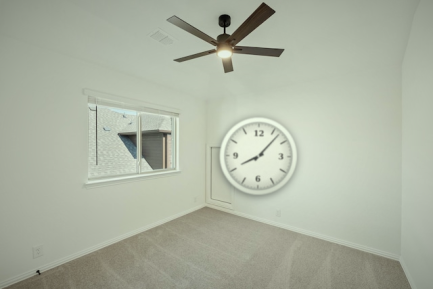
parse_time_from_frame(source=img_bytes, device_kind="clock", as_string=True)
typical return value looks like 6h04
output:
8h07
